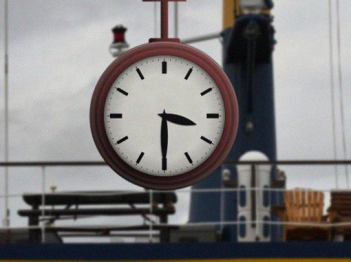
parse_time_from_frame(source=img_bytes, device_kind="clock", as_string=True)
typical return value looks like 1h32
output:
3h30
